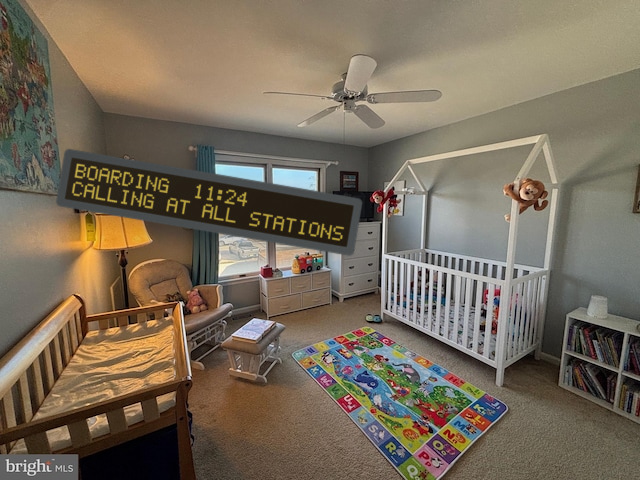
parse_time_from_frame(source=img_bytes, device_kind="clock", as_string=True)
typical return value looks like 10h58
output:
11h24
